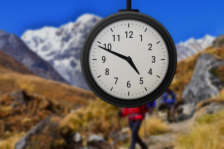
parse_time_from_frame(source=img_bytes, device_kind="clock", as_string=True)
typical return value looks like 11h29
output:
4h49
